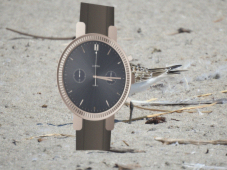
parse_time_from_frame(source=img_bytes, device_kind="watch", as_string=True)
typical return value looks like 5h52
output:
3h15
